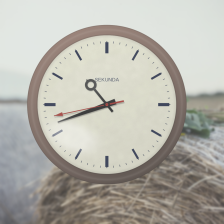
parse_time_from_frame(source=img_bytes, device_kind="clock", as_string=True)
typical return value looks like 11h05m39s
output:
10h41m43s
